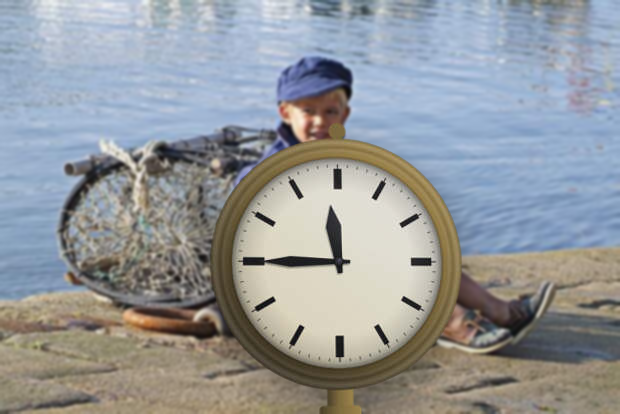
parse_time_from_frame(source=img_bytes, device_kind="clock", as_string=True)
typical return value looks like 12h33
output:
11h45
